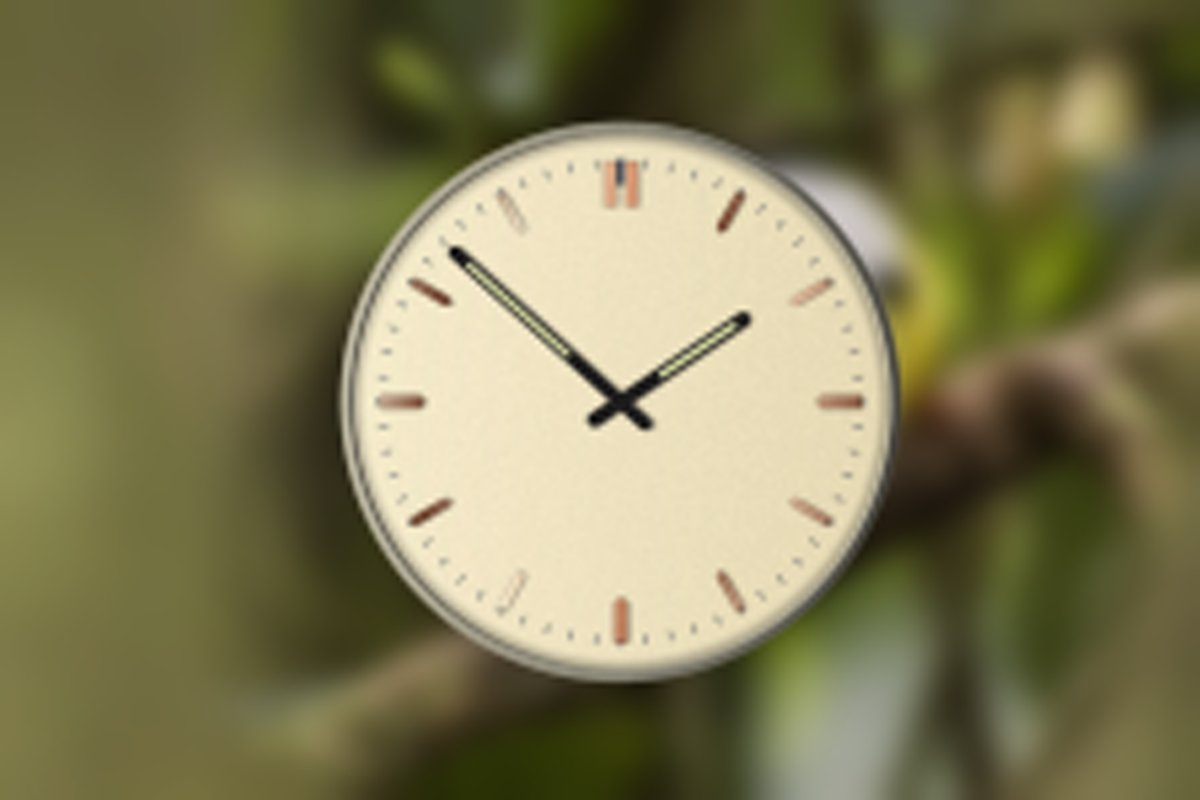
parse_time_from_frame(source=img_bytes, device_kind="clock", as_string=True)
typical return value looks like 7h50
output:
1h52
